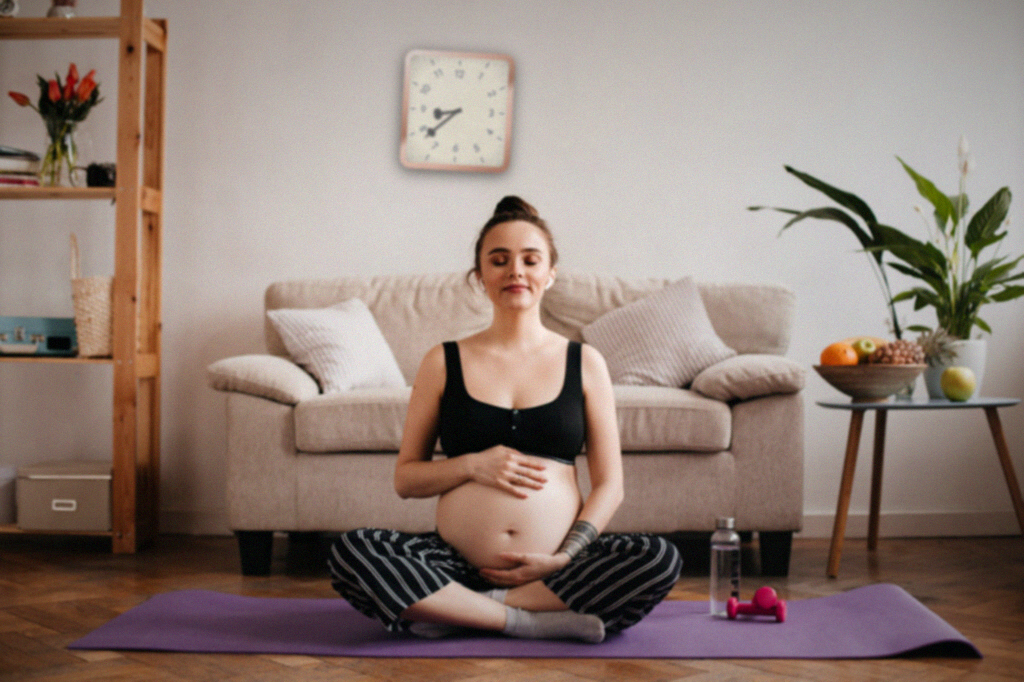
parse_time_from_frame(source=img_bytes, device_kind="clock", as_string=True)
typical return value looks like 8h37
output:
8h38
